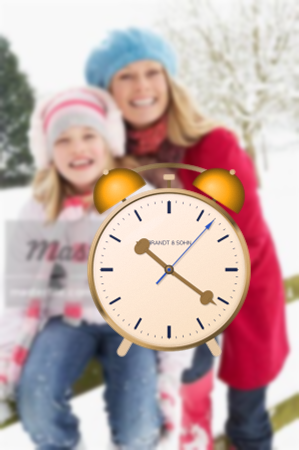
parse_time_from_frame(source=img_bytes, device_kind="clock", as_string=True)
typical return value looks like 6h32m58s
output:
10h21m07s
